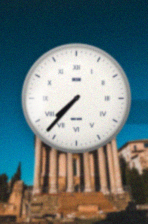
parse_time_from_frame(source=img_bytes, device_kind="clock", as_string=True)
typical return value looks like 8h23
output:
7h37
